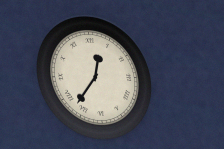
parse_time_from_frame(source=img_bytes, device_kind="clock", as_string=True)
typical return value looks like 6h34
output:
12h37
